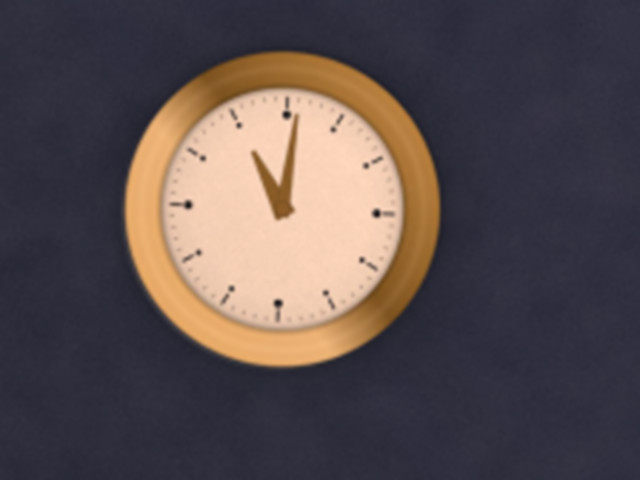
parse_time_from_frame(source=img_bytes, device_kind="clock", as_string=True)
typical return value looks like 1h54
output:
11h01
